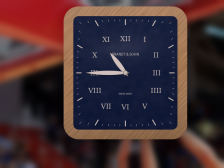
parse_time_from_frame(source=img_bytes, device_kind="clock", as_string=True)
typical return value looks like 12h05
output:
10h45
